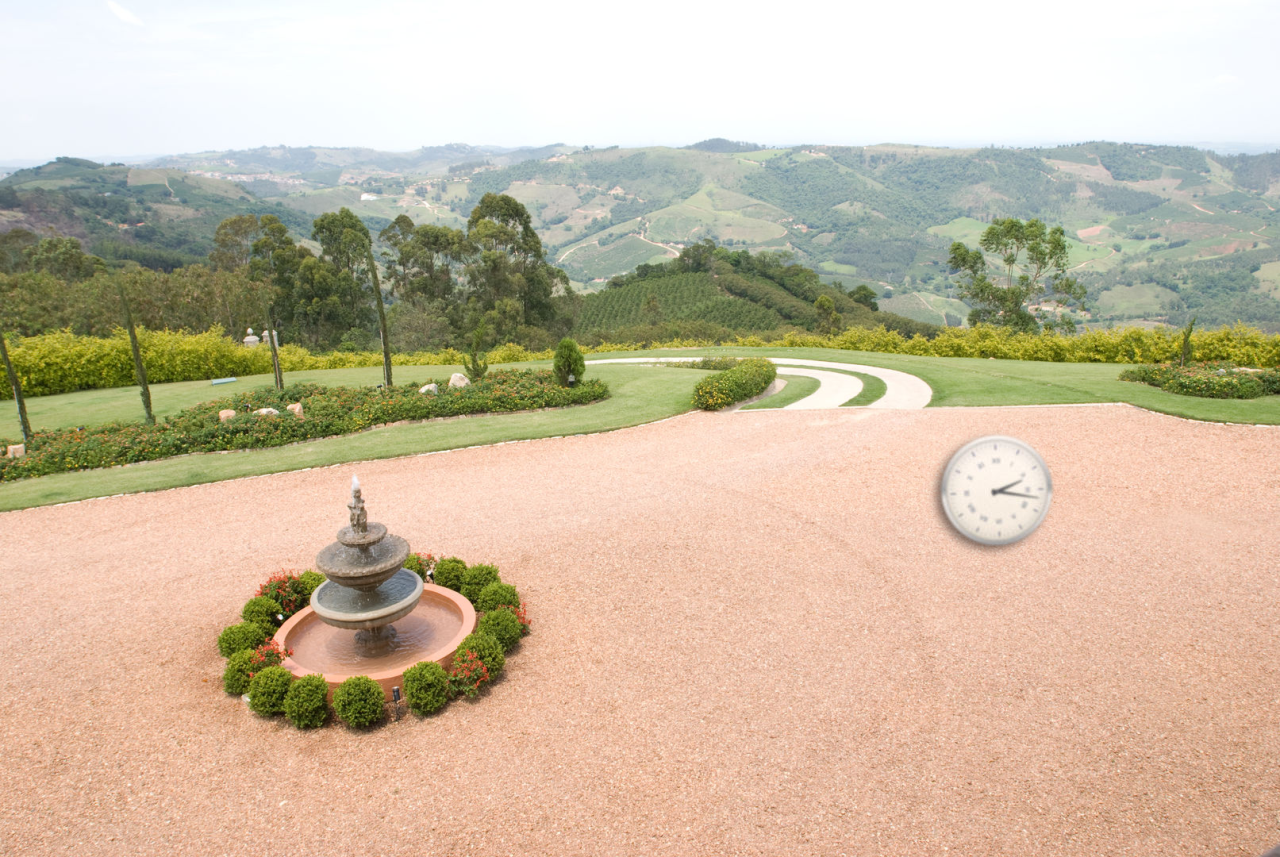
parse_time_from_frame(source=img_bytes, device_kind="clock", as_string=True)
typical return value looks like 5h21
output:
2h17
